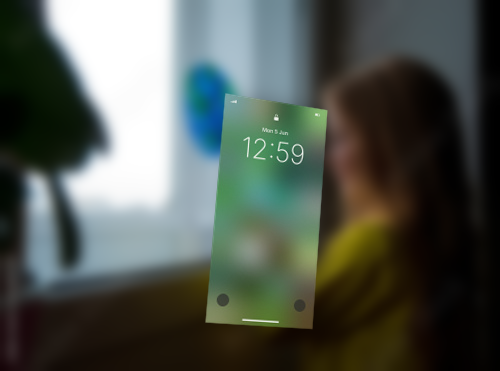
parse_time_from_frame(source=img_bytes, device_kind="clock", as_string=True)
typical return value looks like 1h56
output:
12h59
